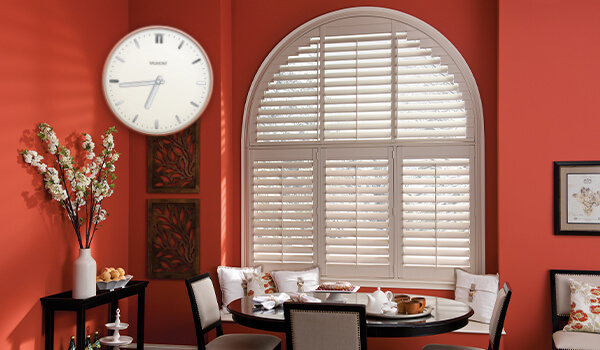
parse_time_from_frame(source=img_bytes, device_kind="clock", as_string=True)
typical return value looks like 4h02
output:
6h44
